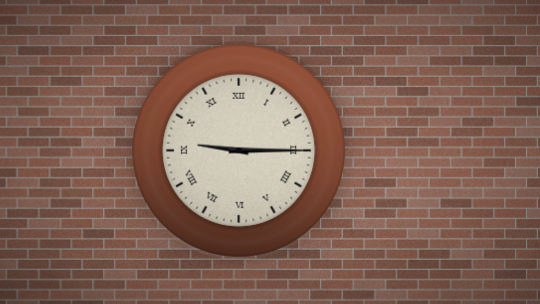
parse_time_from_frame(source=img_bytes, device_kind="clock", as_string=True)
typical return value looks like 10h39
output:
9h15
